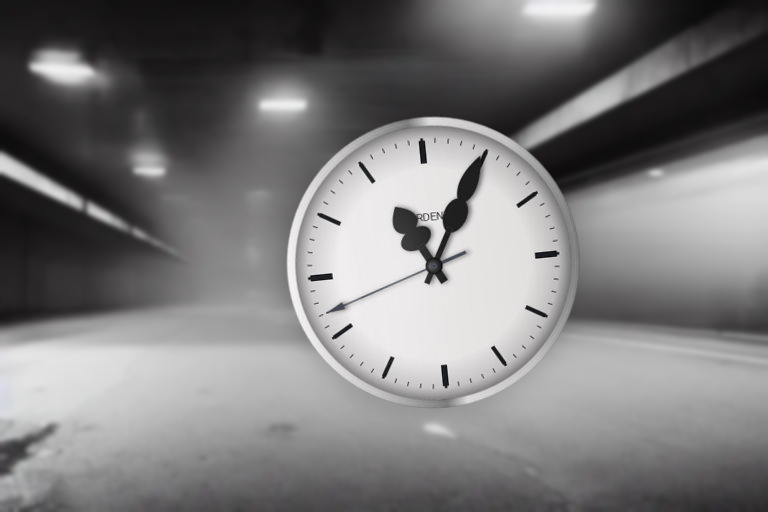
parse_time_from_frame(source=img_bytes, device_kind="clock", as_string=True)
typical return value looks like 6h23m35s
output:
11h04m42s
